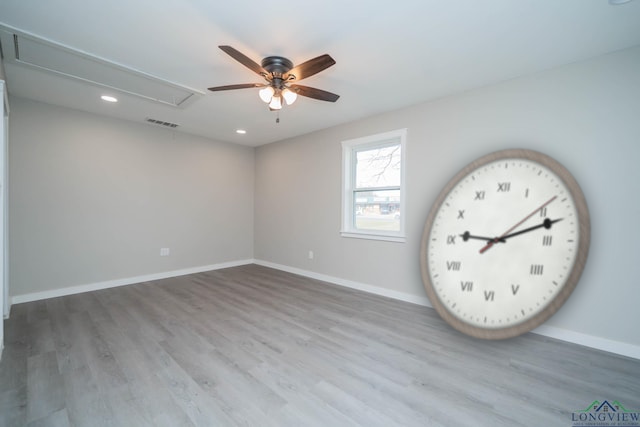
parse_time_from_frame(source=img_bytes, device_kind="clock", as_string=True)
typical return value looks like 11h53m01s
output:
9h12m09s
